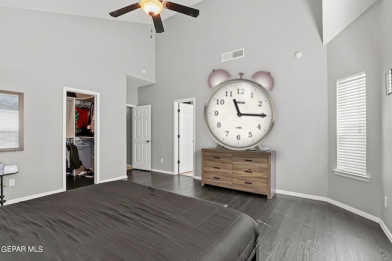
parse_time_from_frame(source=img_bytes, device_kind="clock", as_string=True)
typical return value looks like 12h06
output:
11h15
